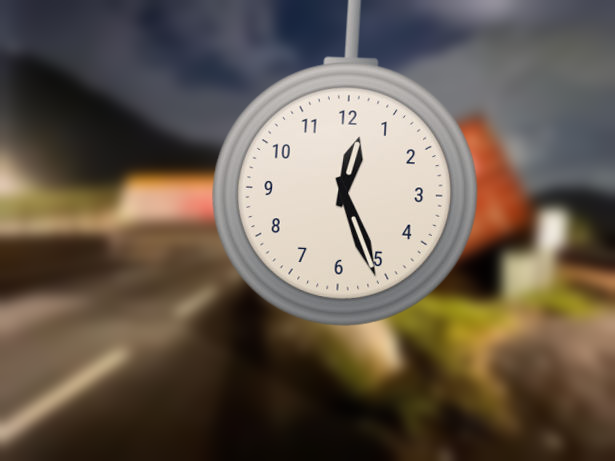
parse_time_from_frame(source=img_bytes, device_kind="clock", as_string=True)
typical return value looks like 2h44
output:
12h26
